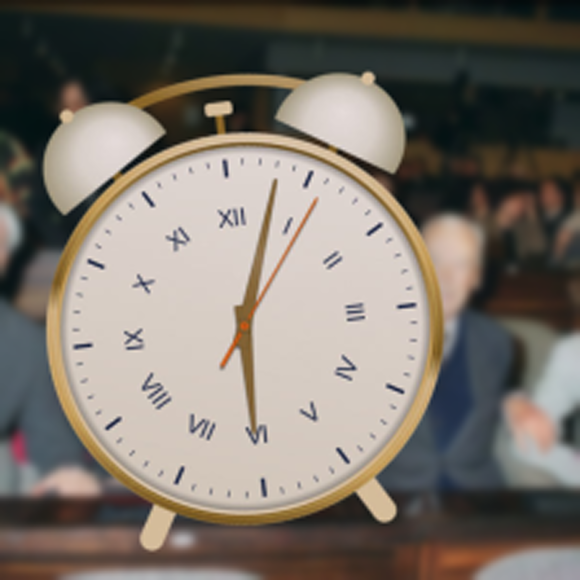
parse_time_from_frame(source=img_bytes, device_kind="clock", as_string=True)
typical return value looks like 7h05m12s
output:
6h03m06s
